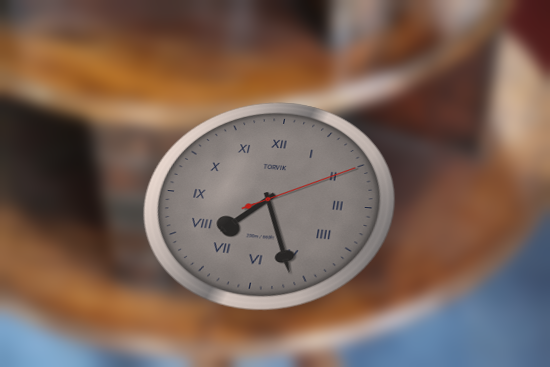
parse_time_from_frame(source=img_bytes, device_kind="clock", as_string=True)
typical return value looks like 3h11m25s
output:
7h26m10s
